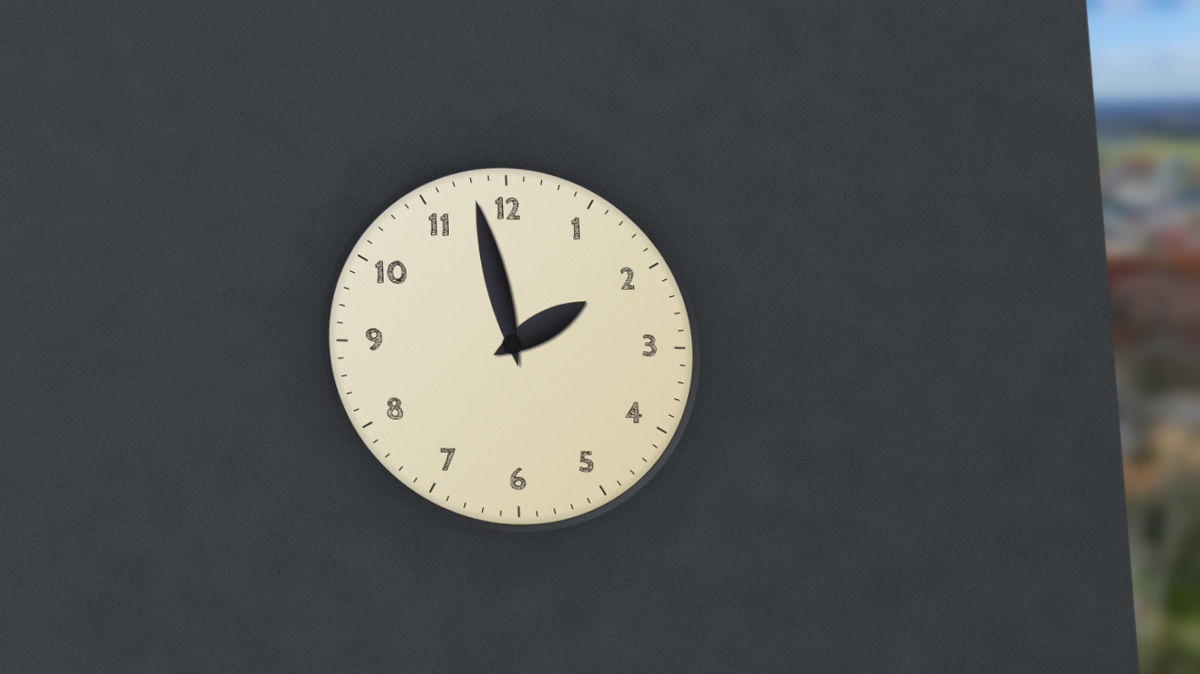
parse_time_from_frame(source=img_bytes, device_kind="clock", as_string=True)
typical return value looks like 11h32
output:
1h58
